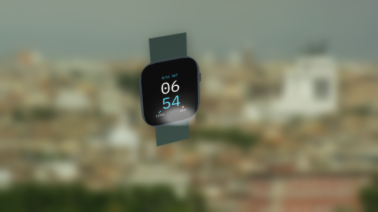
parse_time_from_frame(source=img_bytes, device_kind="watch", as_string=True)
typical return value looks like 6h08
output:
6h54
